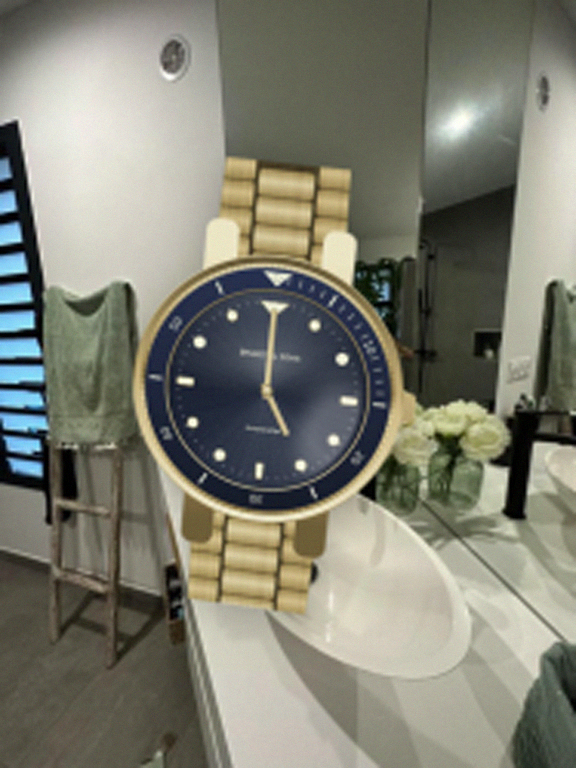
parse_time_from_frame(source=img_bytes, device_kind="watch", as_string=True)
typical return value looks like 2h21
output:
5h00
